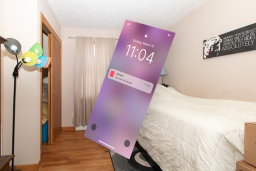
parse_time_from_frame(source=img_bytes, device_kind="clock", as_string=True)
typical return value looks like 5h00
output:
11h04
